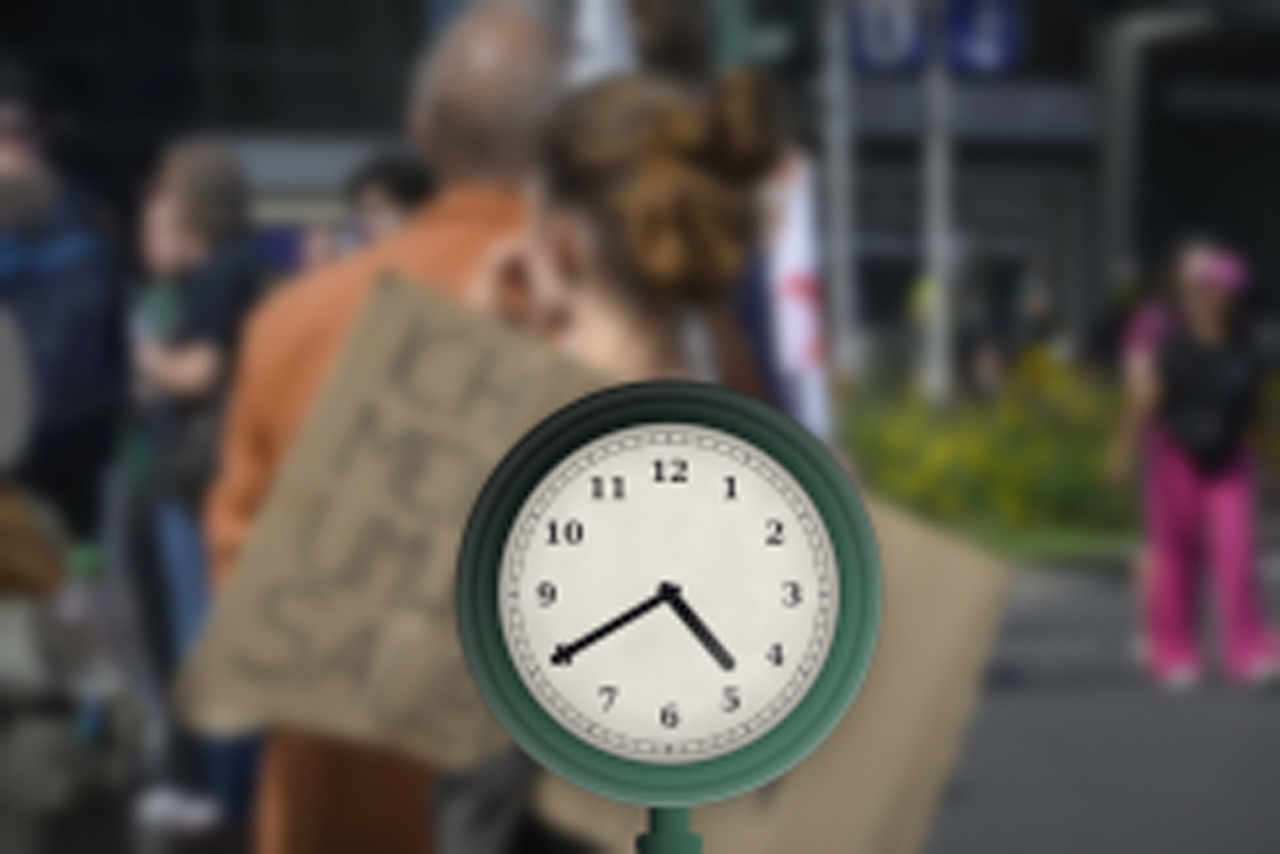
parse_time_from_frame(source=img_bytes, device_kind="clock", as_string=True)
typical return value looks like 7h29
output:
4h40
